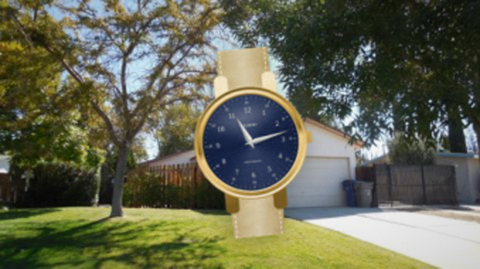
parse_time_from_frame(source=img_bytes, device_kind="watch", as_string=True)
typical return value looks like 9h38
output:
11h13
